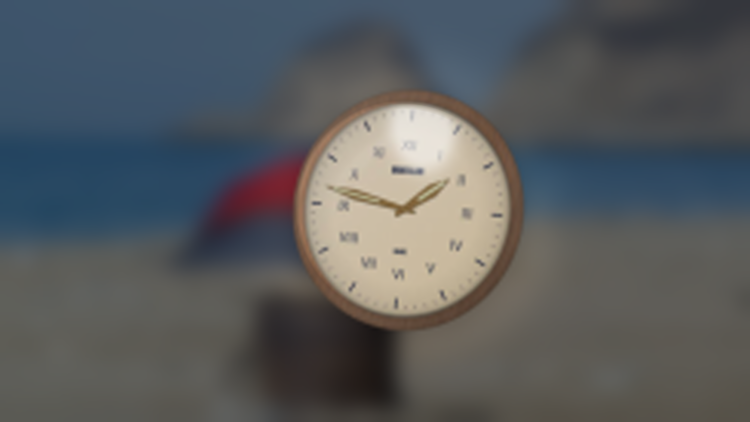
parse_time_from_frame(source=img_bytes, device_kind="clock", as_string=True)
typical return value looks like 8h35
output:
1h47
